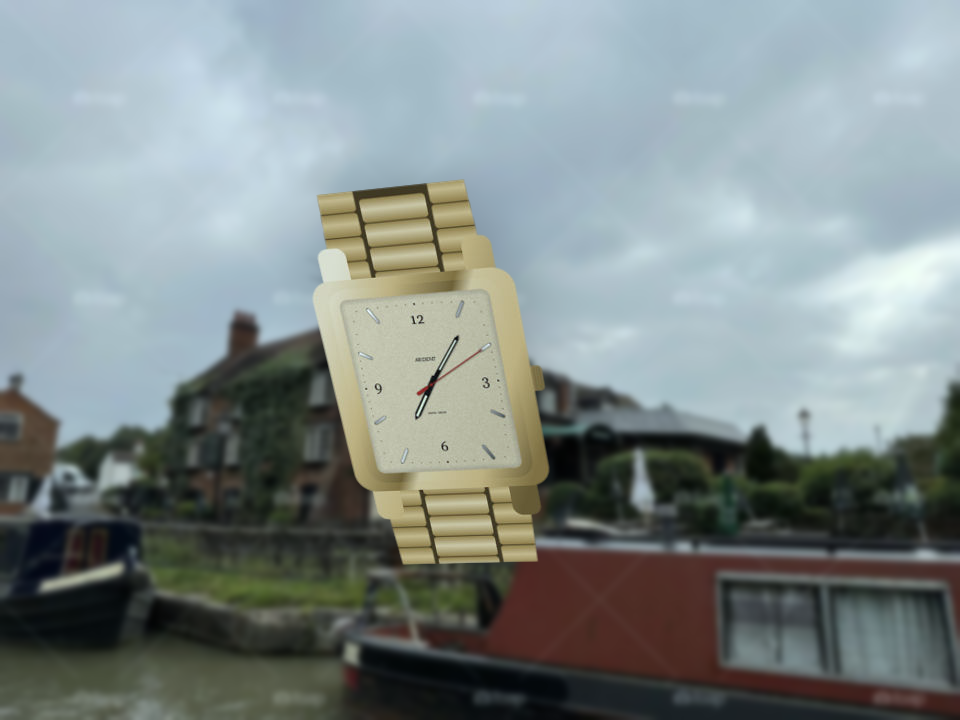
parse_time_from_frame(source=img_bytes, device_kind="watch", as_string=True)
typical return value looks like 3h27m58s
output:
7h06m10s
